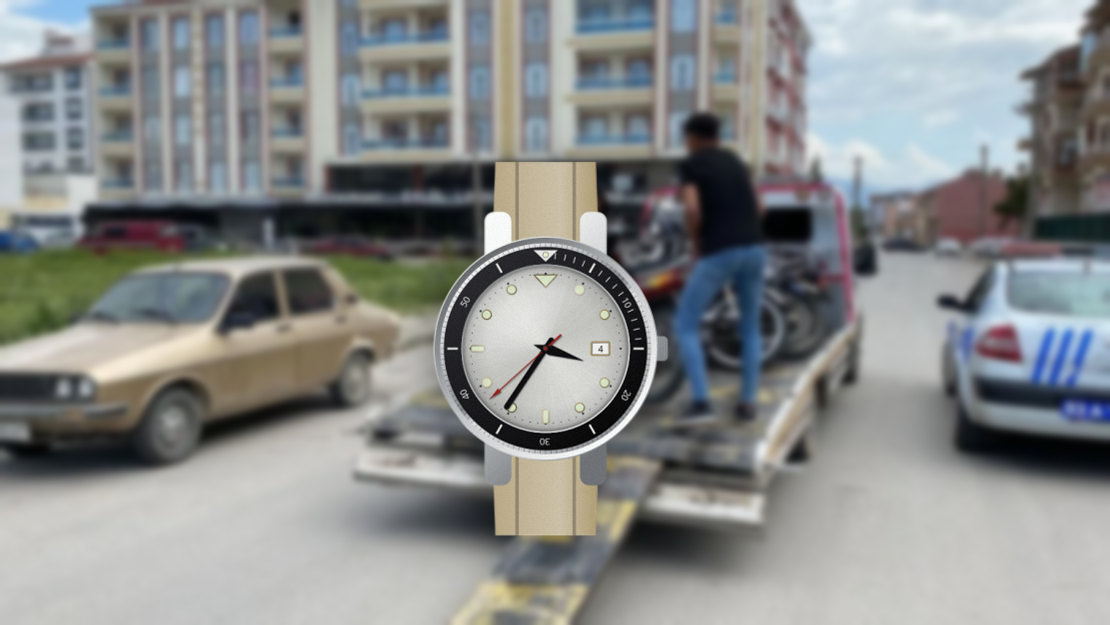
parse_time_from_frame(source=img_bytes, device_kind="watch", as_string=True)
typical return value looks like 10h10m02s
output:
3h35m38s
